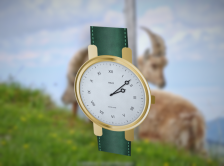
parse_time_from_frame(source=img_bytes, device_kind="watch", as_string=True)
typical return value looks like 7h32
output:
2h08
